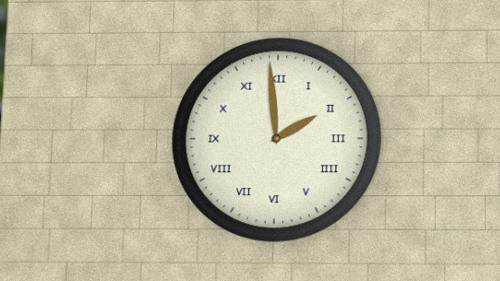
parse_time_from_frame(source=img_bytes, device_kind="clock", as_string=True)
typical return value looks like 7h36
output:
1h59
